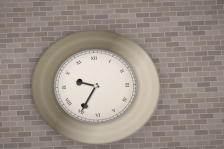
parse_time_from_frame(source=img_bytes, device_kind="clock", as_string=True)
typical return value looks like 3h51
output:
9h35
